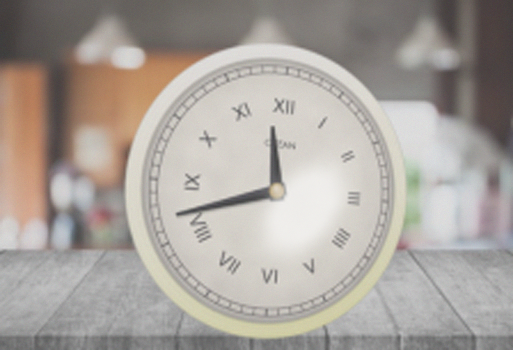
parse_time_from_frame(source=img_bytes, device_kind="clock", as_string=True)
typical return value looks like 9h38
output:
11h42
